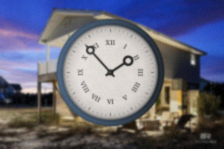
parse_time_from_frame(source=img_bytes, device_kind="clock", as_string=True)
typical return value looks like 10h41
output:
1h53
